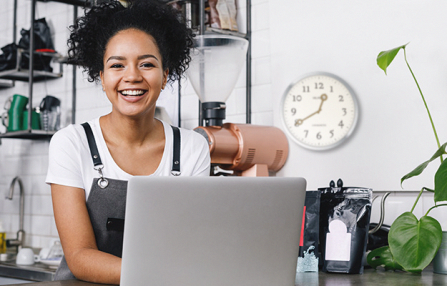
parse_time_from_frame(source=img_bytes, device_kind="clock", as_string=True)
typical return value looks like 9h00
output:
12h40
